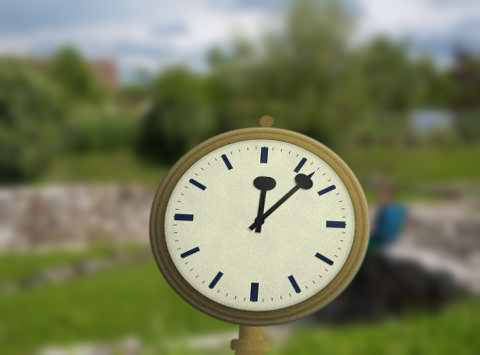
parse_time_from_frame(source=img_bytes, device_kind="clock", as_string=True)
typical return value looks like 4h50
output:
12h07
